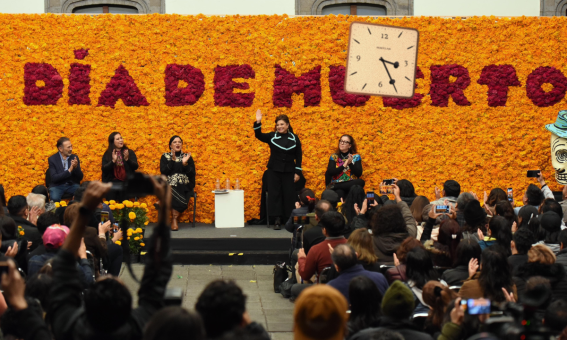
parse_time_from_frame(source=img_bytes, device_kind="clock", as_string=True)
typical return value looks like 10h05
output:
3h25
